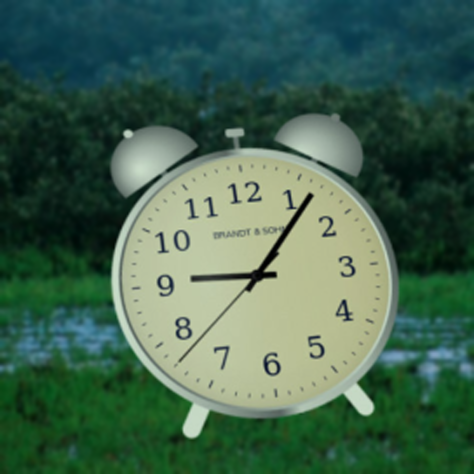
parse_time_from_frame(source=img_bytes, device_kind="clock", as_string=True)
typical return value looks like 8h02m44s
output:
9h06m38s
